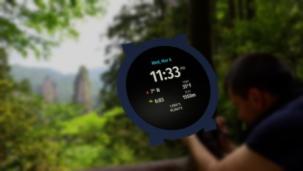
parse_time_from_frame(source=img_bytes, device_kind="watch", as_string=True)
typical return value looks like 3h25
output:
11h33
